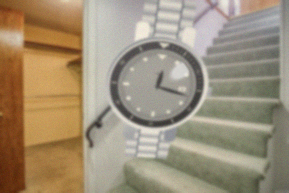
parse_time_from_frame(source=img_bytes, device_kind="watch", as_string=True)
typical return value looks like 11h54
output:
12h17
